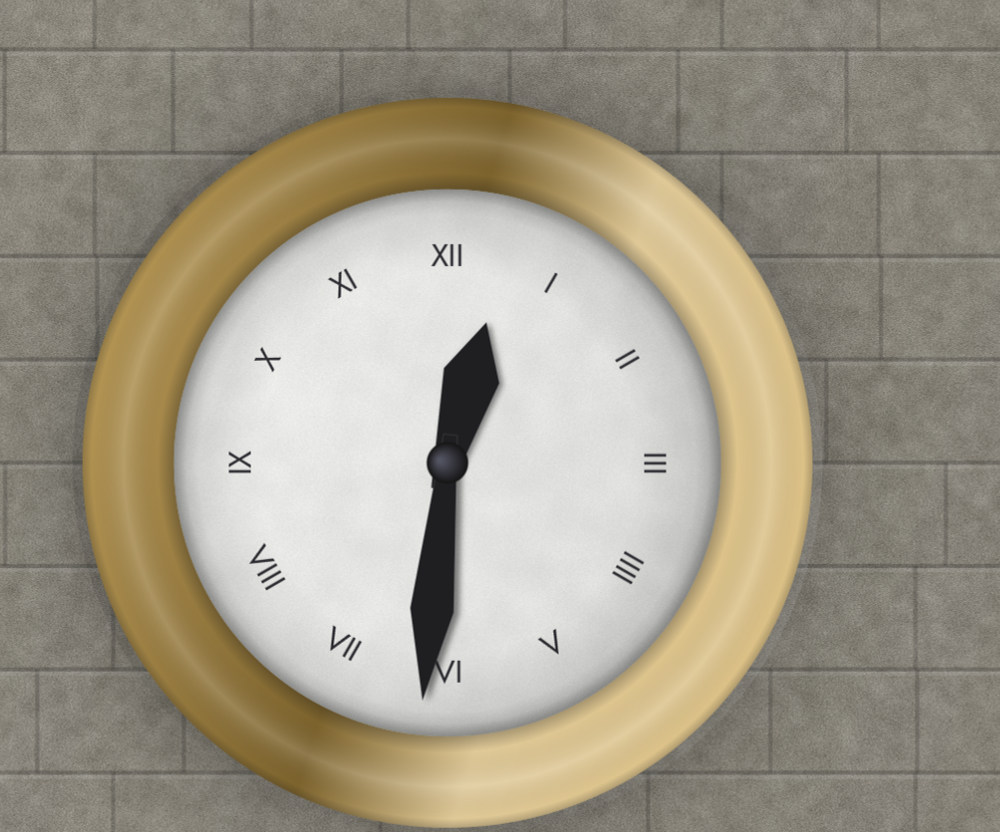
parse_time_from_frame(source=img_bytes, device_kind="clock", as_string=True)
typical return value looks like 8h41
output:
12h31
